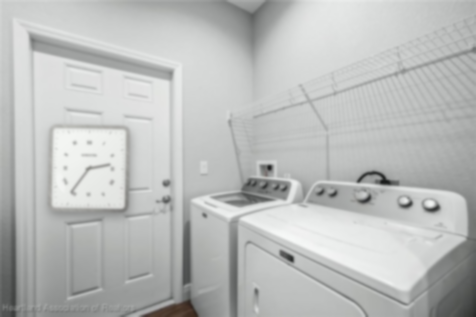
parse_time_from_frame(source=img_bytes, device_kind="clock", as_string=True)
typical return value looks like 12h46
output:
2h36
